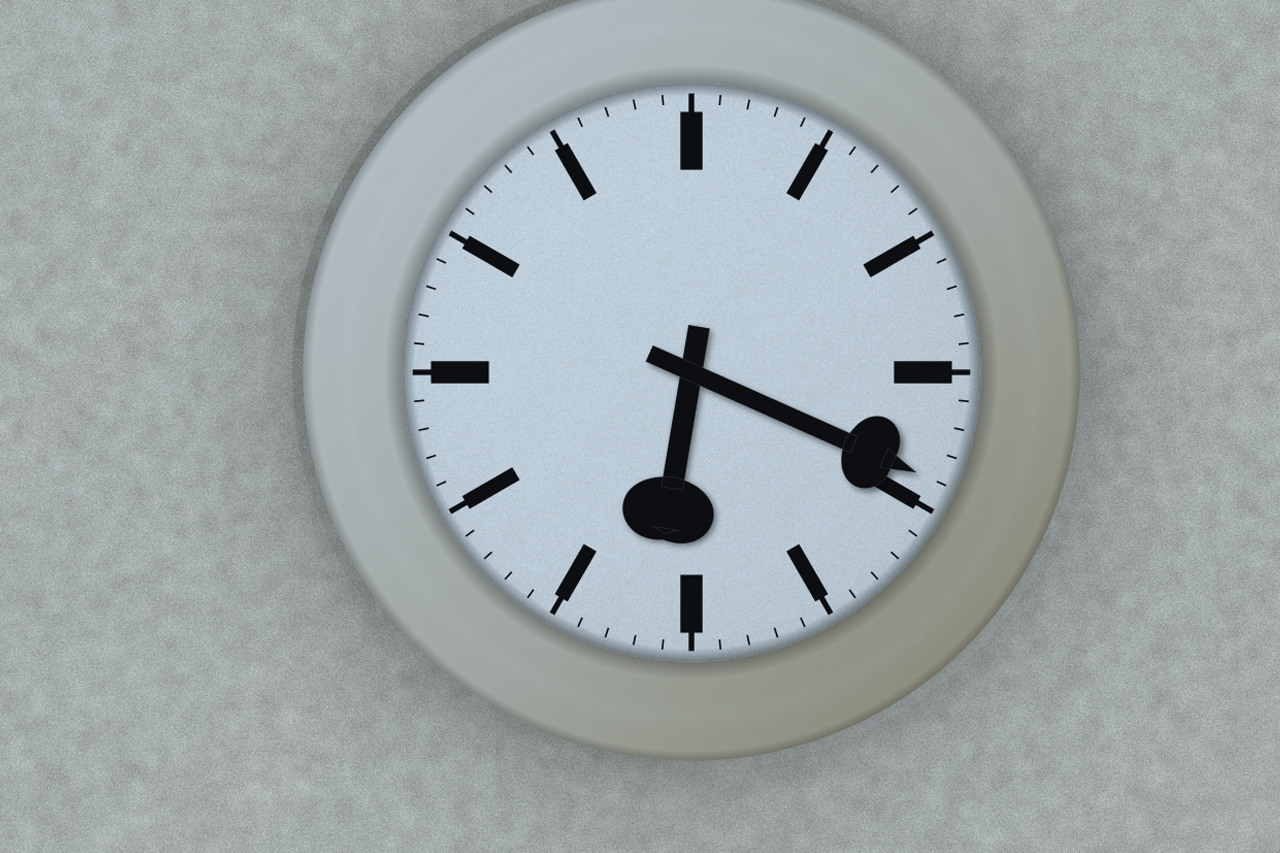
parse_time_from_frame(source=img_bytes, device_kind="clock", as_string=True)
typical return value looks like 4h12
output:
6h19
